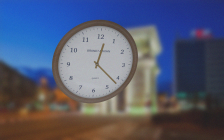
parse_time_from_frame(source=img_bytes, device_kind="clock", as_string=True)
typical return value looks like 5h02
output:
12h22
